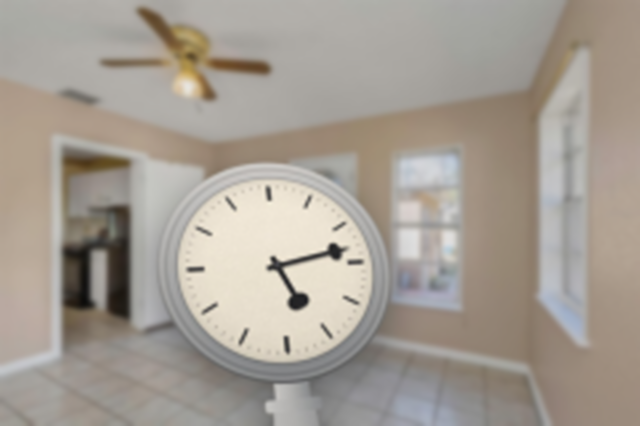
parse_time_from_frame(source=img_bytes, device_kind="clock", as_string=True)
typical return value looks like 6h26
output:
5h13
